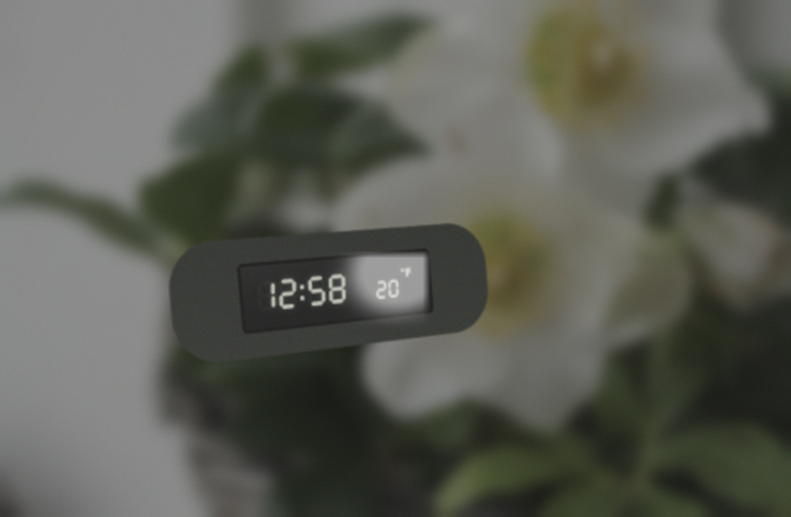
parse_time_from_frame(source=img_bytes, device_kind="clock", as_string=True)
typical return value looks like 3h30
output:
12h58
